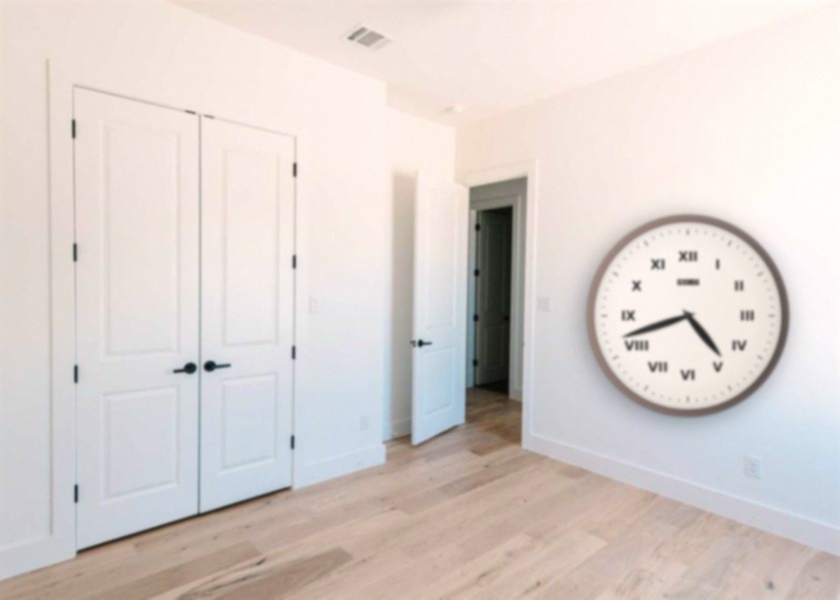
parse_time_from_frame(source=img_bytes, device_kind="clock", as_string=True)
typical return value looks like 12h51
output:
4h42
